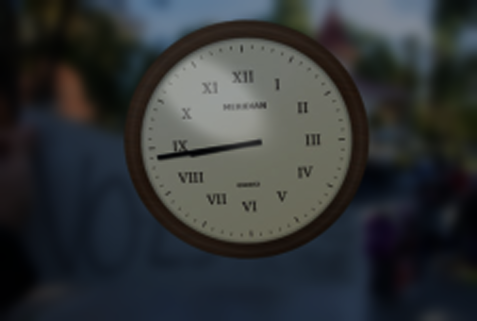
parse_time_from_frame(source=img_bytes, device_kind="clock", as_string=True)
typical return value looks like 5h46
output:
8h44
